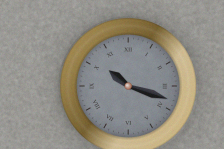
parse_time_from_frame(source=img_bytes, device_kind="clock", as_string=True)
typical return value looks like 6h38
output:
10h18
